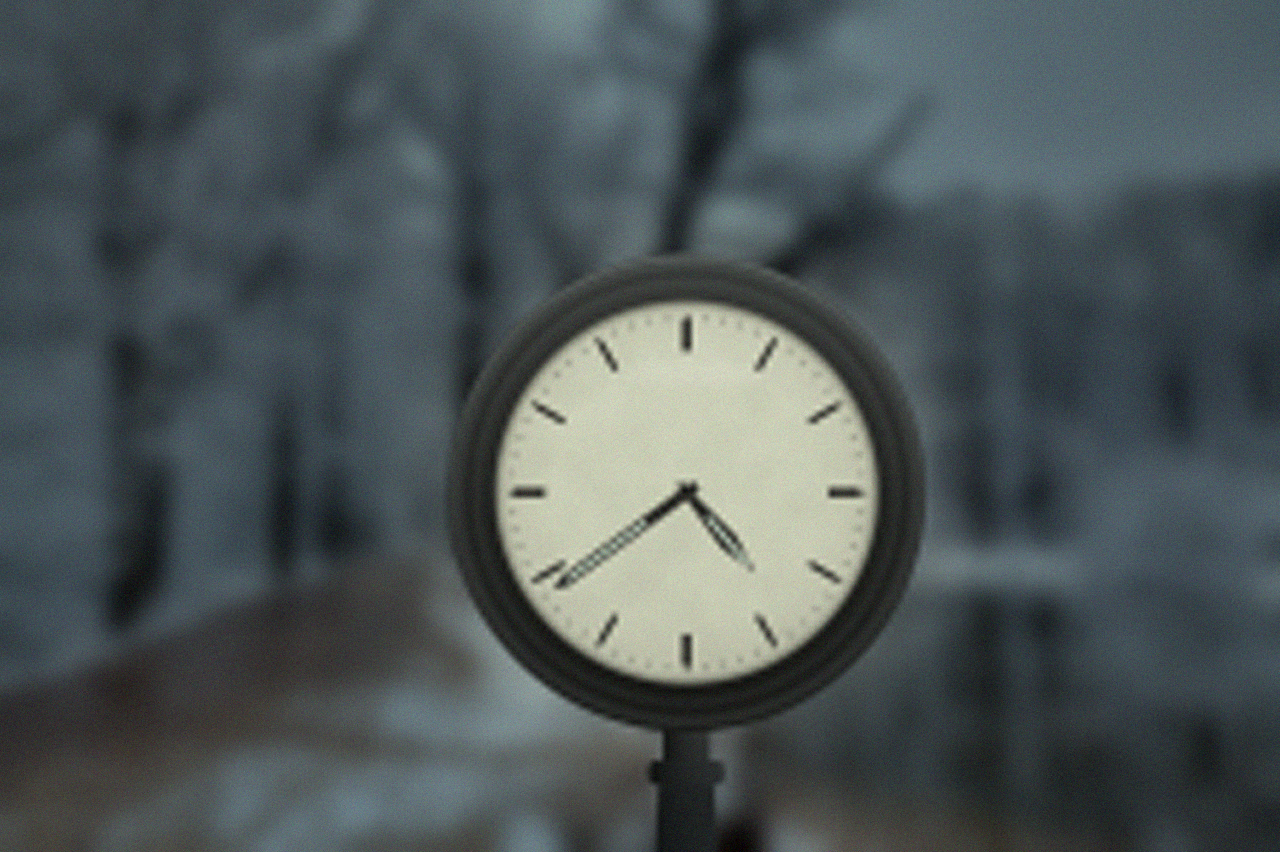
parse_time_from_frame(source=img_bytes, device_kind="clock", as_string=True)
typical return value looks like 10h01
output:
4h39
